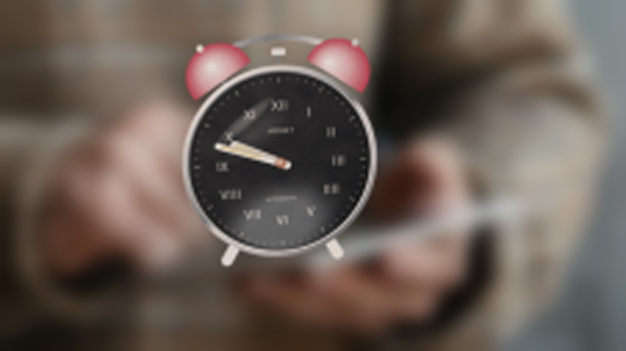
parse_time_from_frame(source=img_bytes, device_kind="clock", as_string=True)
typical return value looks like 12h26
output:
9h48
